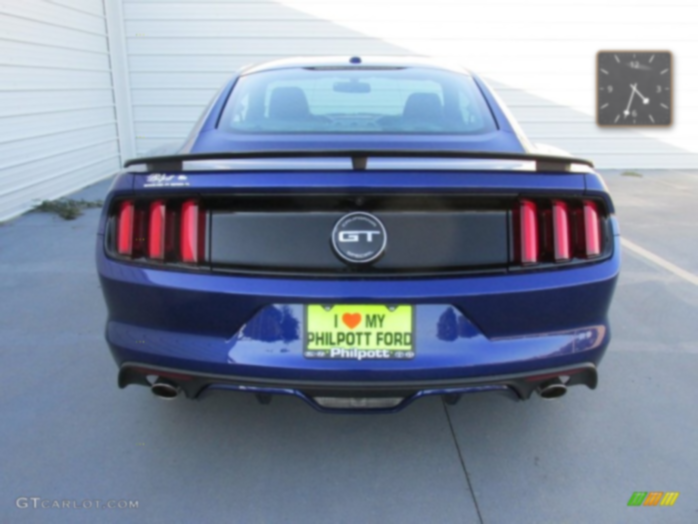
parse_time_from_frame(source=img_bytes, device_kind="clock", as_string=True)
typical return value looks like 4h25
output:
4h33
